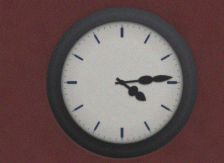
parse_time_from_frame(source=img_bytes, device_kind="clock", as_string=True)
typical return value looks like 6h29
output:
4h14
